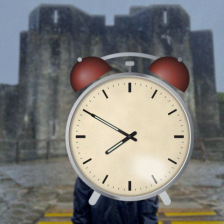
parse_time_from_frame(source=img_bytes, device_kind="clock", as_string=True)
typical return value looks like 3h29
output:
7h50
